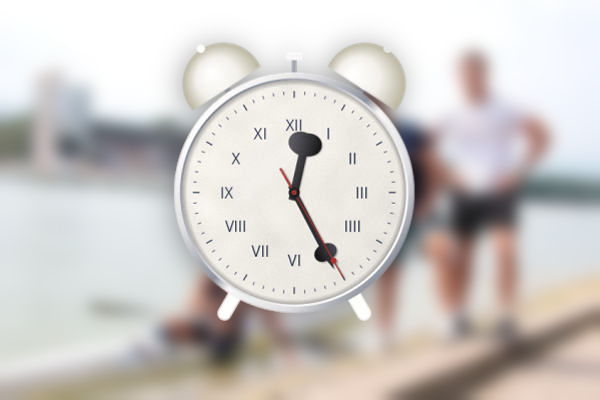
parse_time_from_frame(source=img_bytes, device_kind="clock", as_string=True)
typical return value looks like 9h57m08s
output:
12h25m25s
